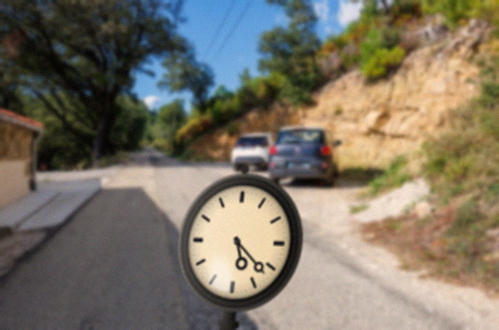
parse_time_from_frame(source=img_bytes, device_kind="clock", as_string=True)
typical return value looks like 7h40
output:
5h22
